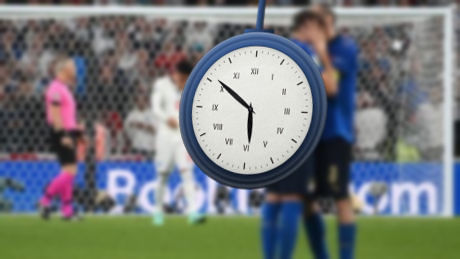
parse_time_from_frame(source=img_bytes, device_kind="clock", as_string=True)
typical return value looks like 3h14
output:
5h51
